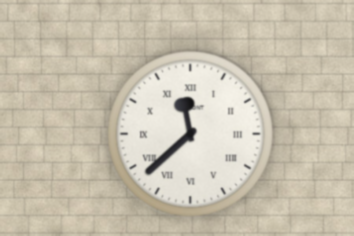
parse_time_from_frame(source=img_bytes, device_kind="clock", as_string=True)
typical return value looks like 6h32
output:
11h38
